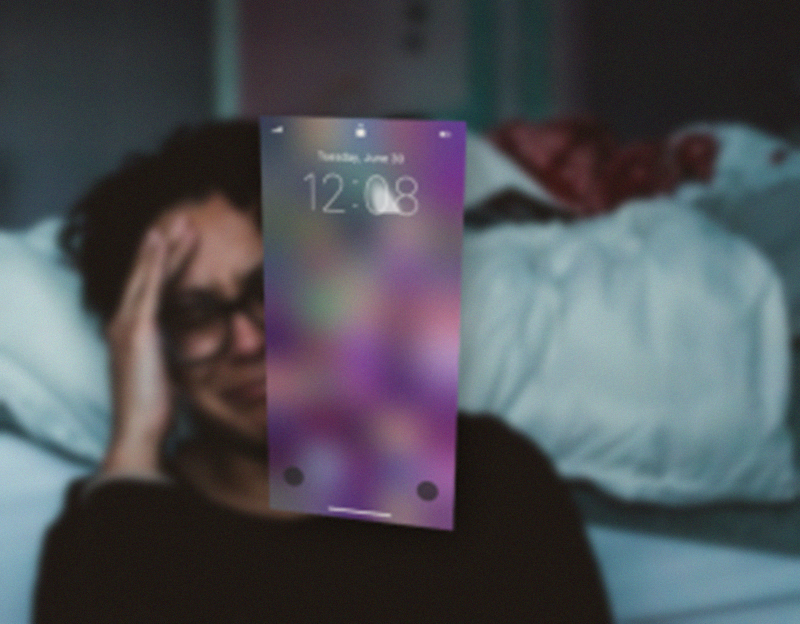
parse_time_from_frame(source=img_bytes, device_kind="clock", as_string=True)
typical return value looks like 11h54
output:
12h08
